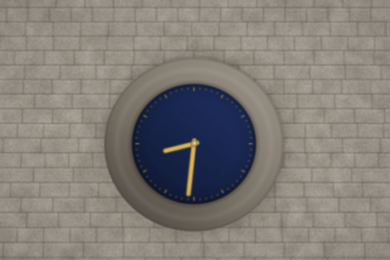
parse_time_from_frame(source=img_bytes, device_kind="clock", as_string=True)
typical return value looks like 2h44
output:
8h31
